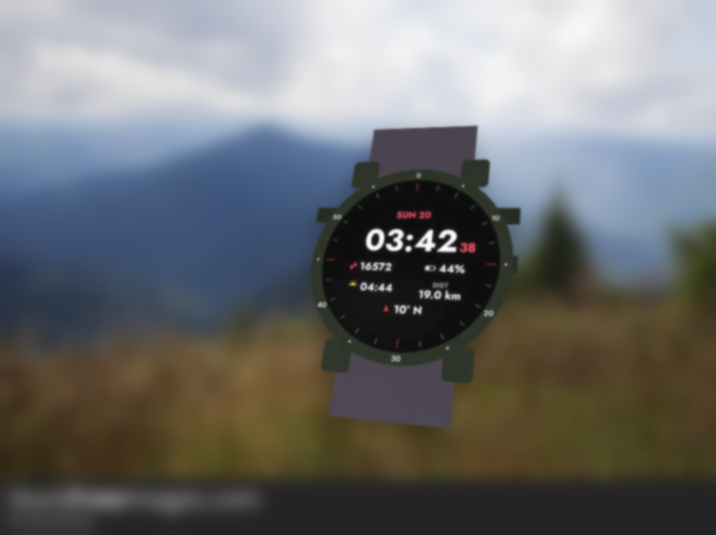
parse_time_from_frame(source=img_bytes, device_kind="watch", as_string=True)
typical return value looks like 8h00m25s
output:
3h42m38s
